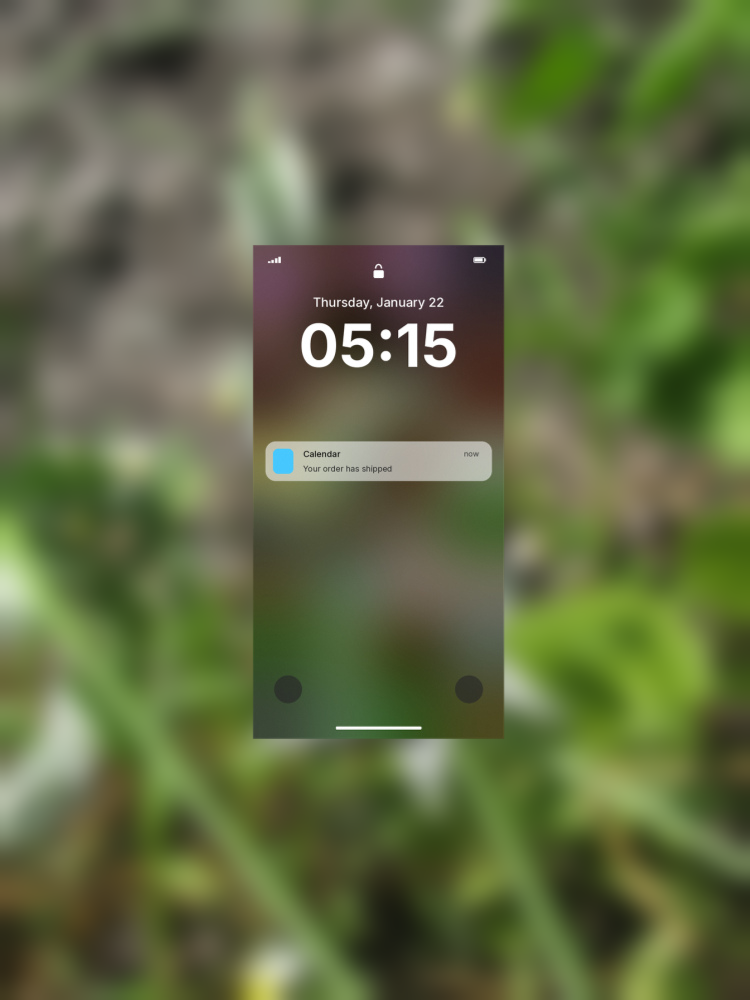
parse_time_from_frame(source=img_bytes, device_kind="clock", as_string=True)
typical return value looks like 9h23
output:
5h15
